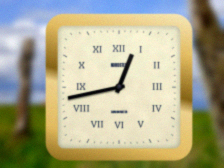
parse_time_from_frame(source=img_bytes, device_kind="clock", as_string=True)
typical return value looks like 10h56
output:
12h43
